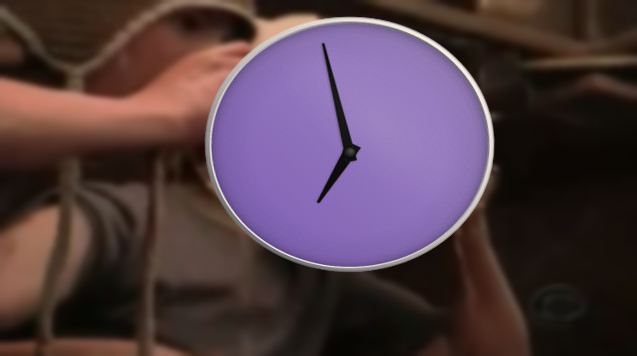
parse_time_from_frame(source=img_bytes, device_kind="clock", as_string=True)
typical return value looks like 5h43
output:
6h58
